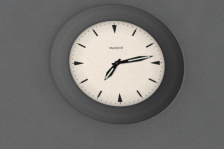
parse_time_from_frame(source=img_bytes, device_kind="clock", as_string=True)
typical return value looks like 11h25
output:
7h13
